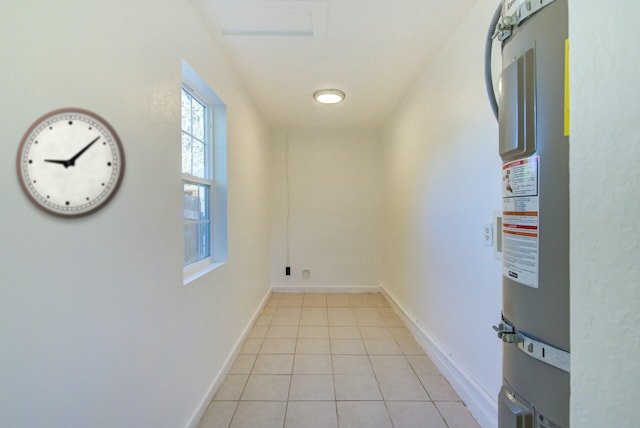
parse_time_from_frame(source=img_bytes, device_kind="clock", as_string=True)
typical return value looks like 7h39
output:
9h08
